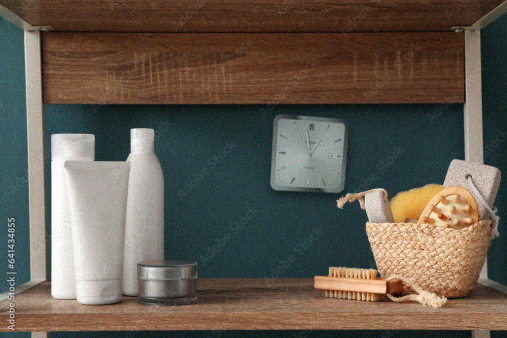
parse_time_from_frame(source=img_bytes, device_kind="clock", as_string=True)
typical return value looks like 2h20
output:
12h58
